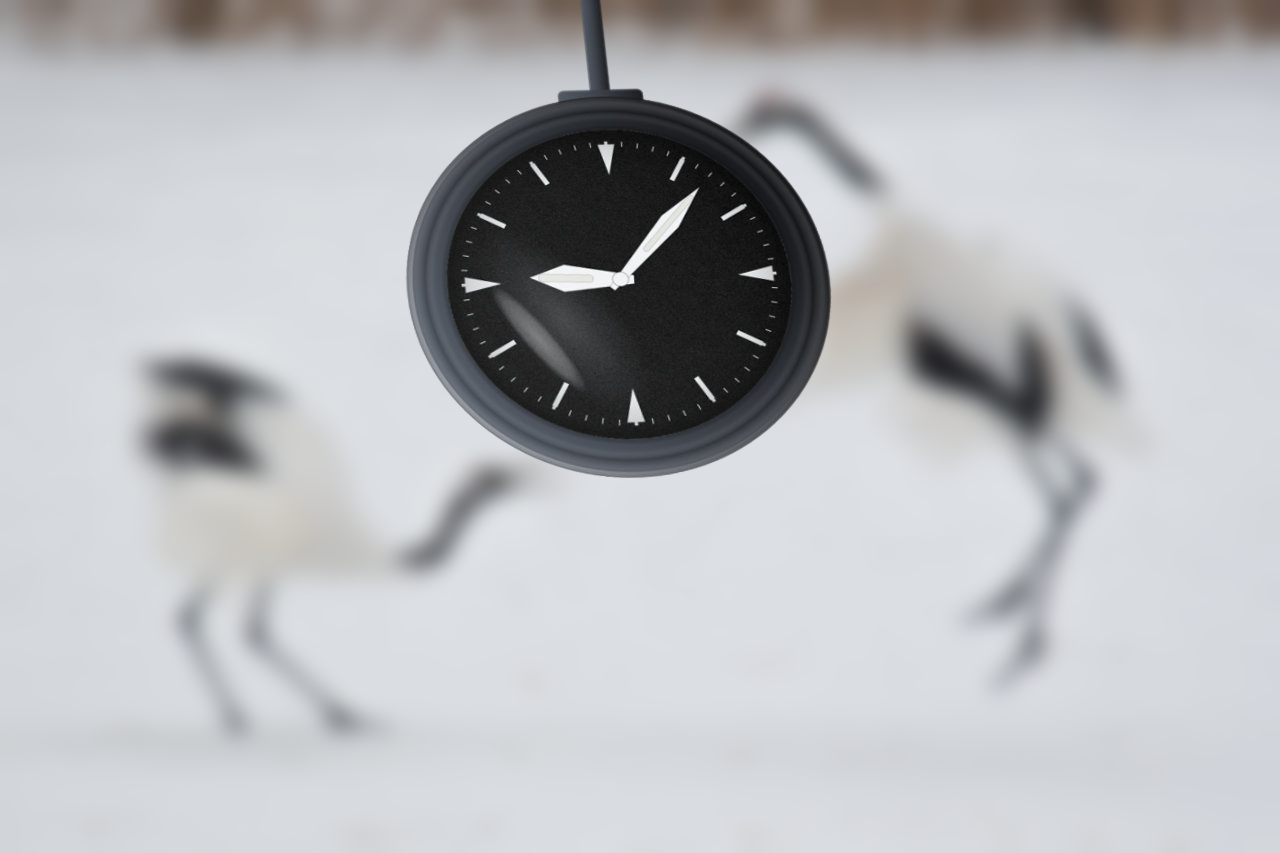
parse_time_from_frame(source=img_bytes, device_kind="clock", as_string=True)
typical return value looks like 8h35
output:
9h07
